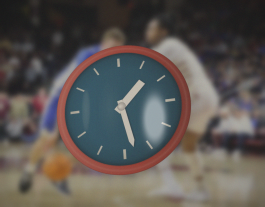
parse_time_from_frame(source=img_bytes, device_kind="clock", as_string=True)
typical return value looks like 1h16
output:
1h28
